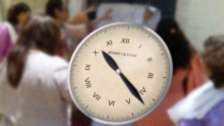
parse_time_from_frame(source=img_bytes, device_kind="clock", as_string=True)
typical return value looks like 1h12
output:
10h22
